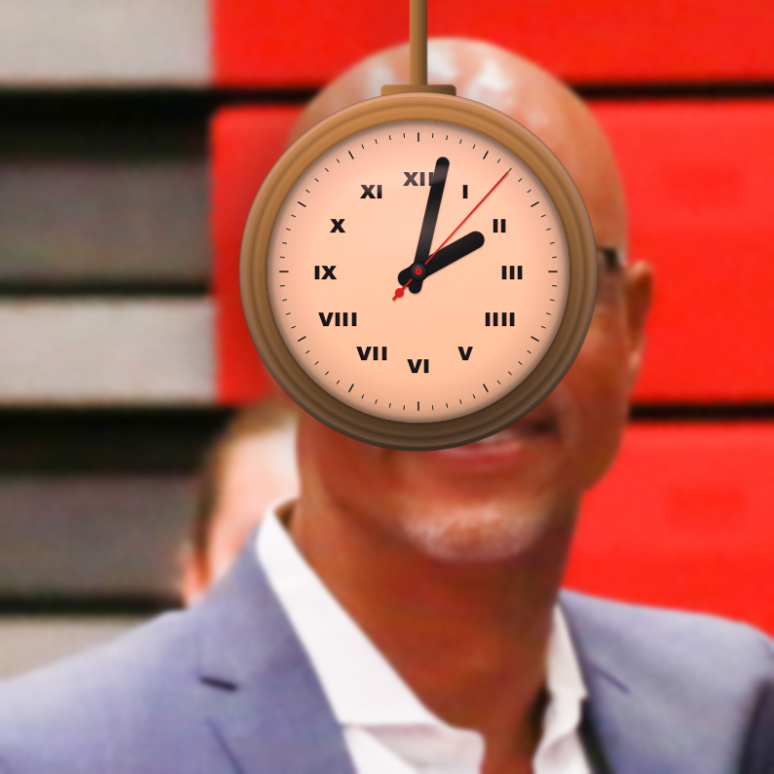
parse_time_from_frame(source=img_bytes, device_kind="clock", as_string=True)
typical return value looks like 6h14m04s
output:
2h02m07s
